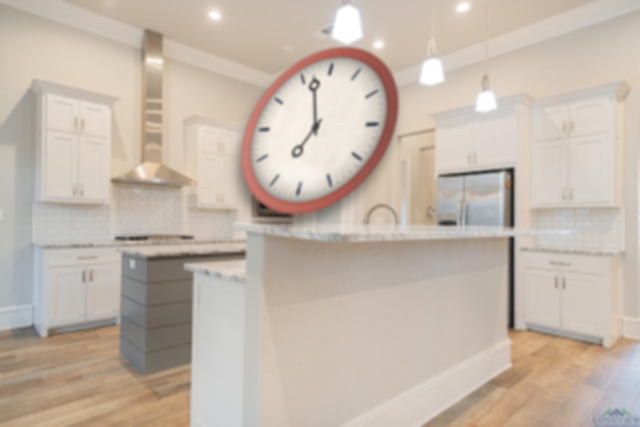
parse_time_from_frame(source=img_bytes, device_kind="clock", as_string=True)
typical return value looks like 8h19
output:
6h57
